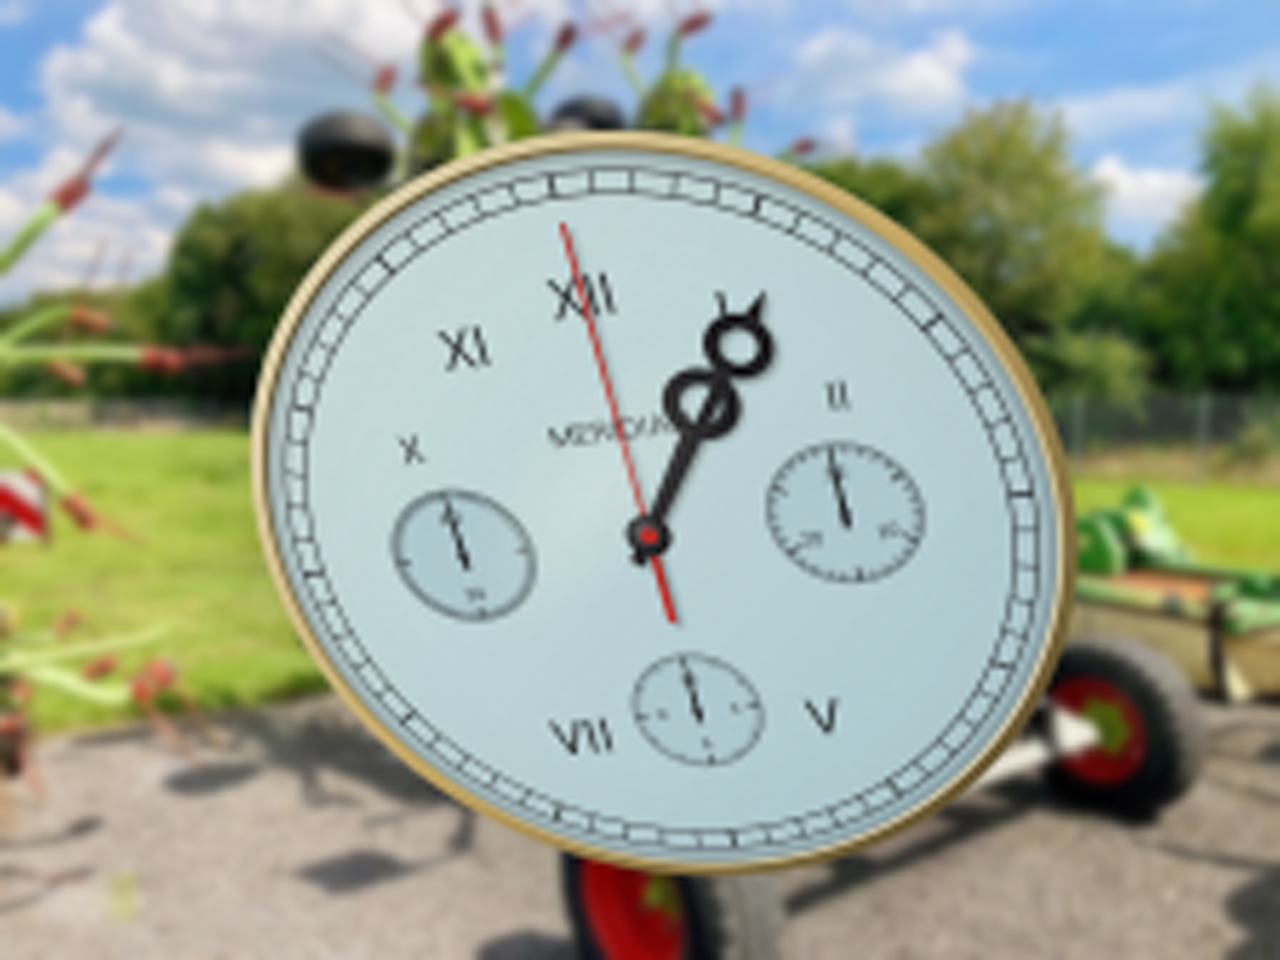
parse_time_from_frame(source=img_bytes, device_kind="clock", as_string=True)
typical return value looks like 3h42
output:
1h06
